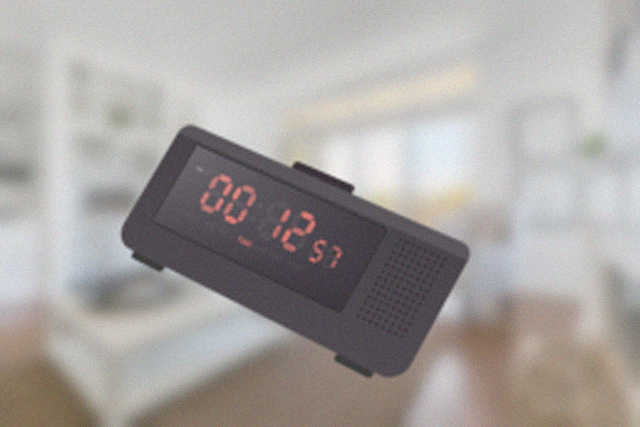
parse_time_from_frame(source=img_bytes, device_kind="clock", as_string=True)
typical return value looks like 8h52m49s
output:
0h12m57s
